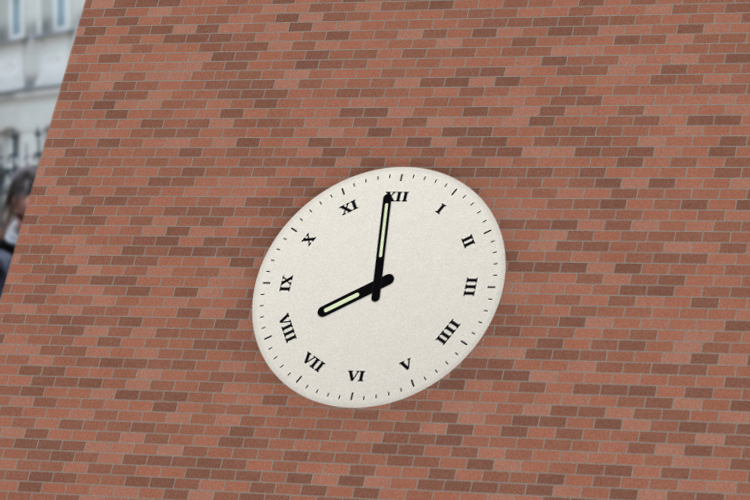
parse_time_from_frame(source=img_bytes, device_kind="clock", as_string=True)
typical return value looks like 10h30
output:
7h59
